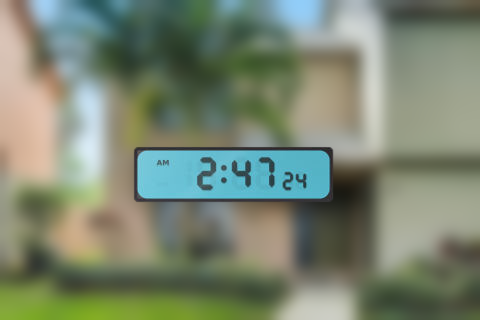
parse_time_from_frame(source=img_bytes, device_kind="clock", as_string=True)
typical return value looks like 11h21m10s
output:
2h47m24s
